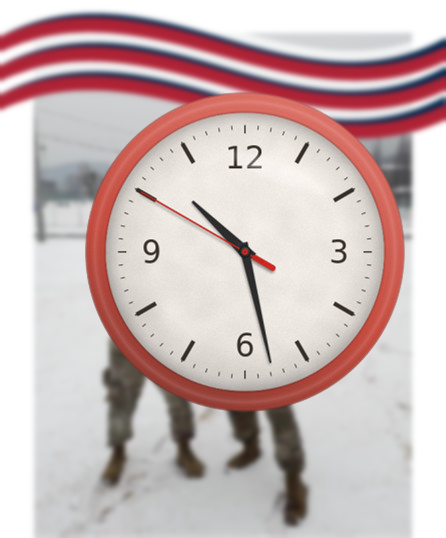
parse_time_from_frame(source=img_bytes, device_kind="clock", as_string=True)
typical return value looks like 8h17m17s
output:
10h27m50s
